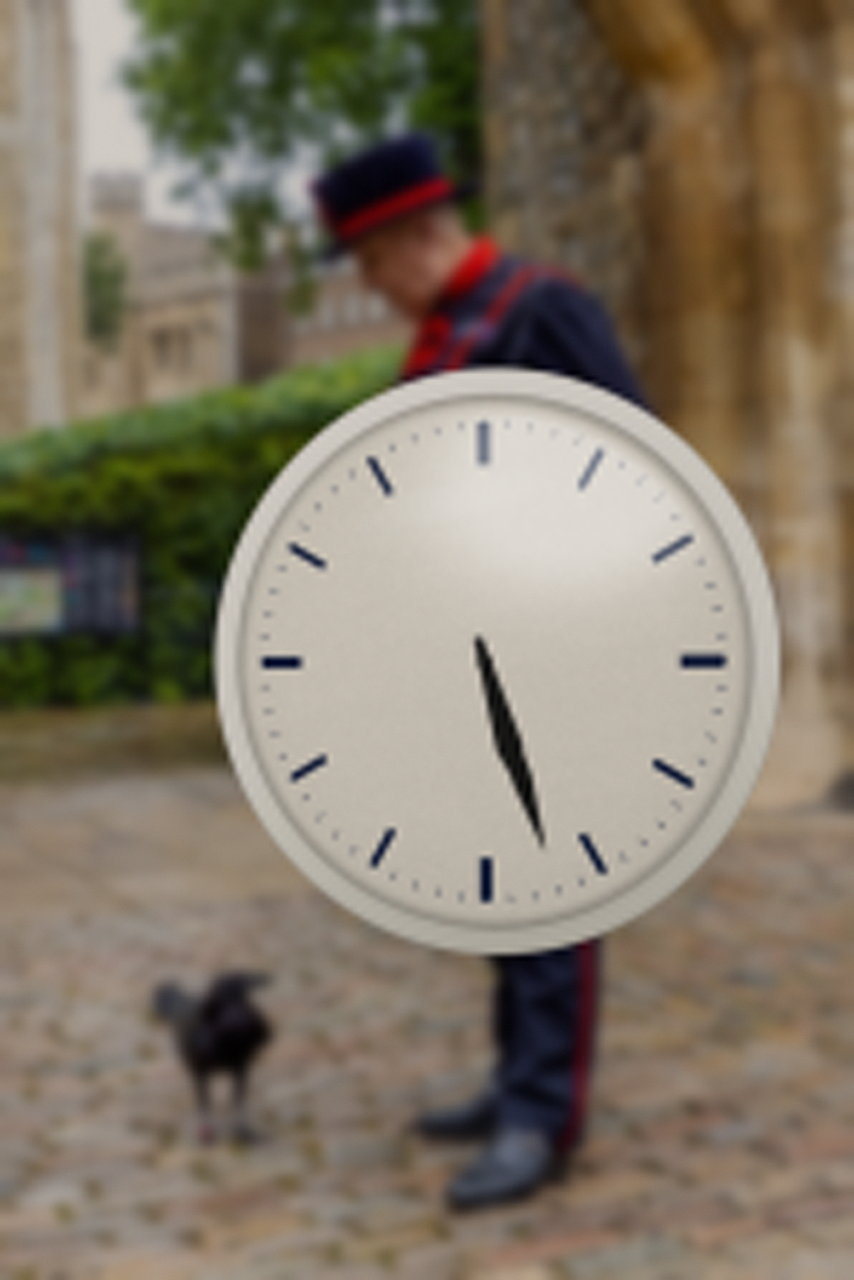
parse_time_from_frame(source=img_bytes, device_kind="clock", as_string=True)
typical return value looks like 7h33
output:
5h27
